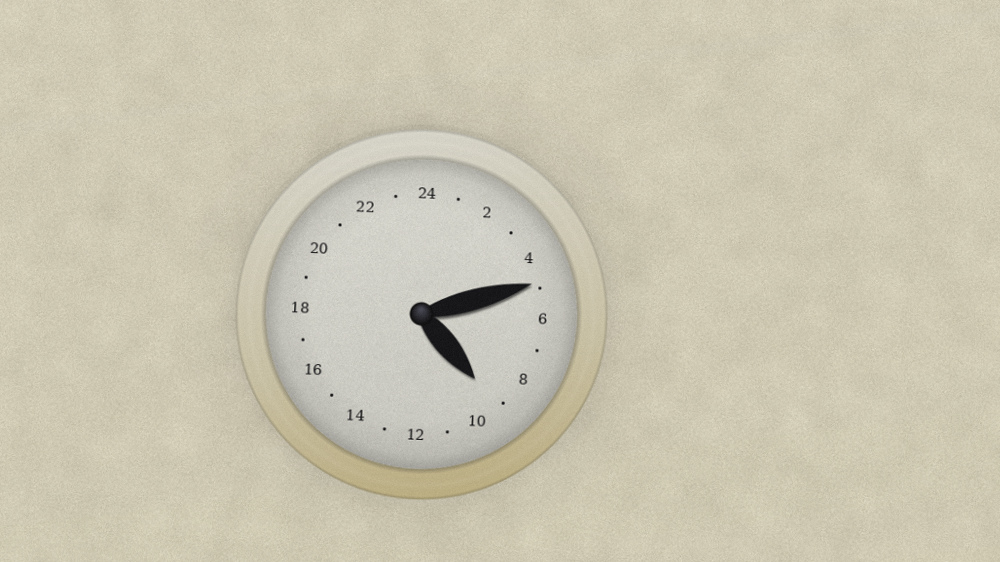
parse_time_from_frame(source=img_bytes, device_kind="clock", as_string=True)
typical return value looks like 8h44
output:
9h12
